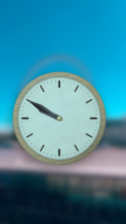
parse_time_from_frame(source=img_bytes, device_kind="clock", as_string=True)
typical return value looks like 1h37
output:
9h50
